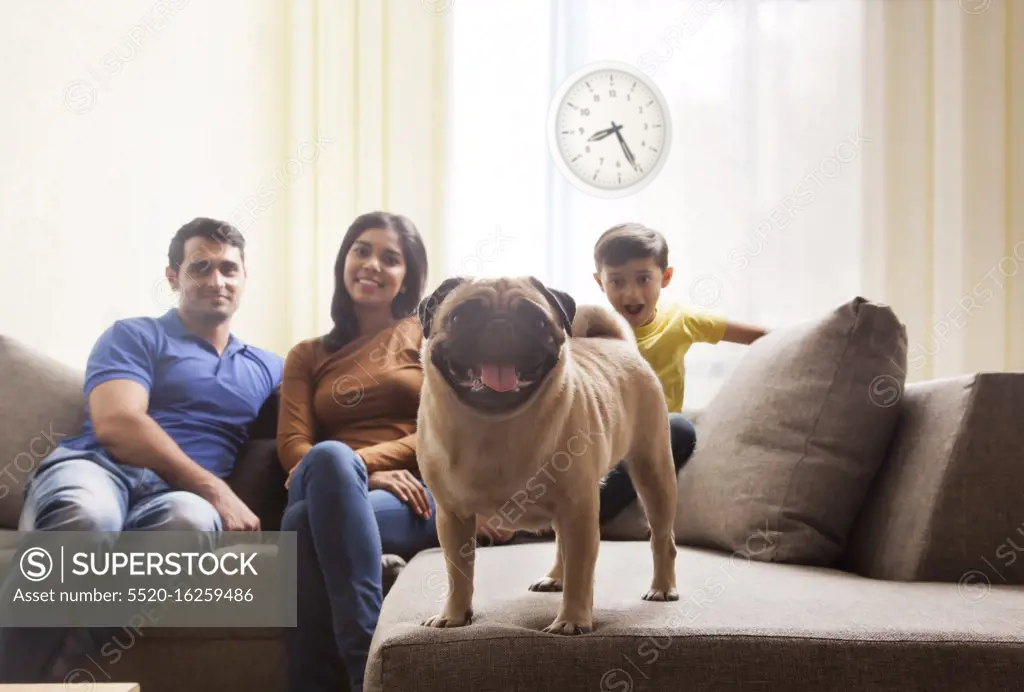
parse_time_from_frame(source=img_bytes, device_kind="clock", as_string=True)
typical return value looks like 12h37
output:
8h26
